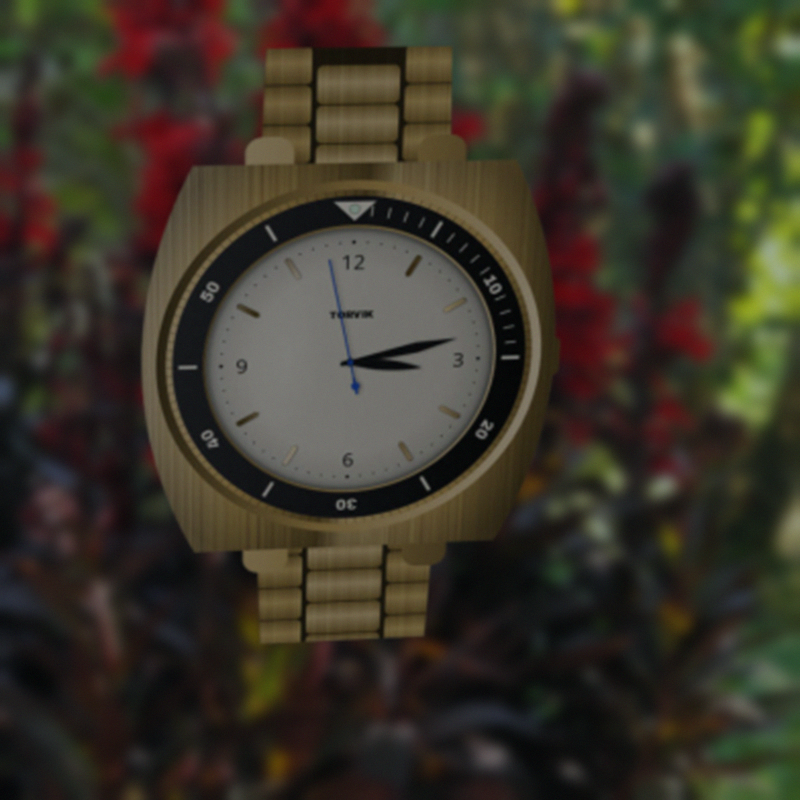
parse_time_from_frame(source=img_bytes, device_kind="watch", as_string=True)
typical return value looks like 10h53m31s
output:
3h12m58s
